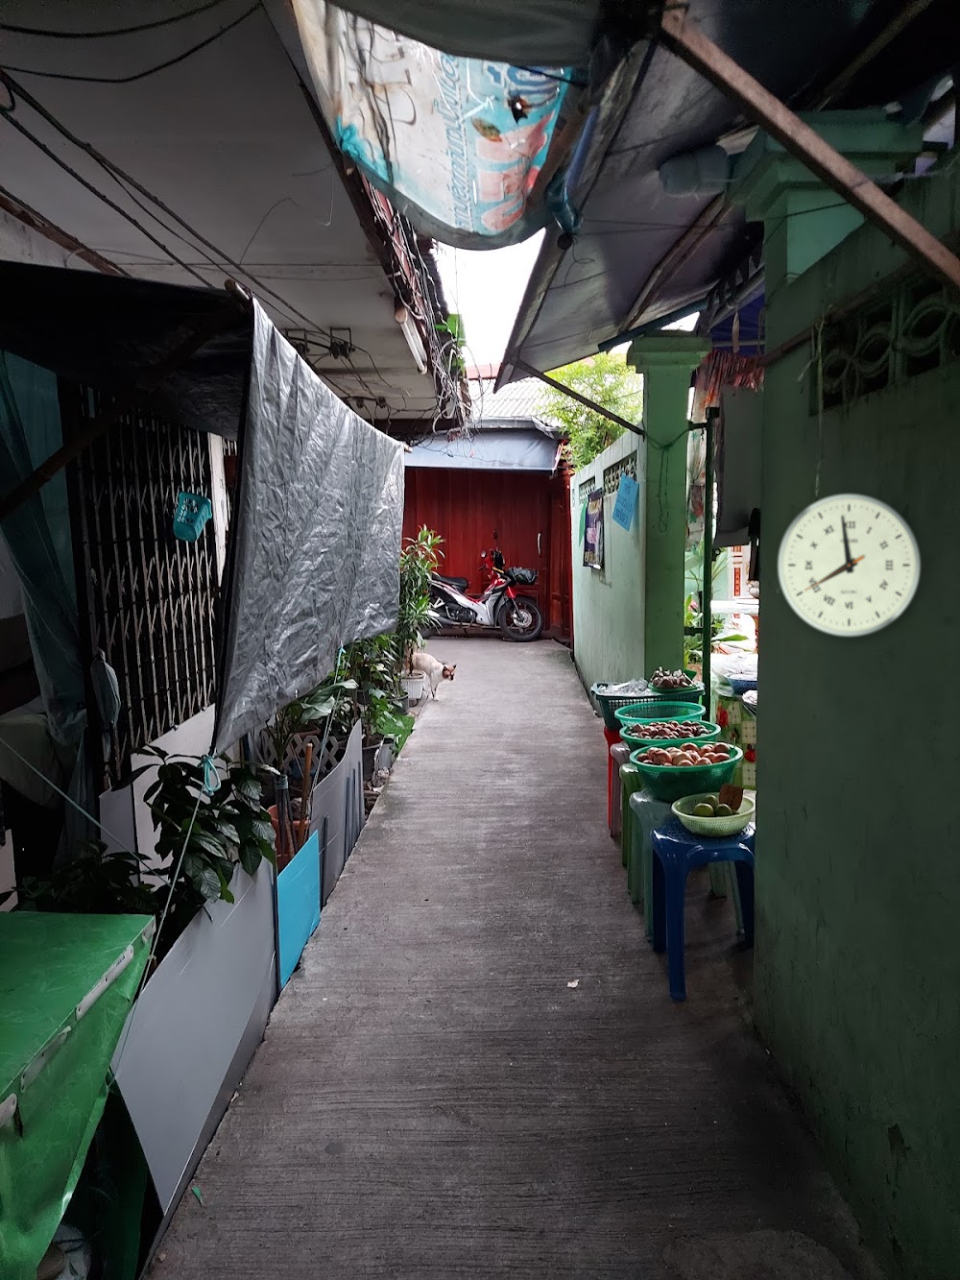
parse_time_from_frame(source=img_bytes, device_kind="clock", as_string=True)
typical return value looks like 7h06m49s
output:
7h58m40s
